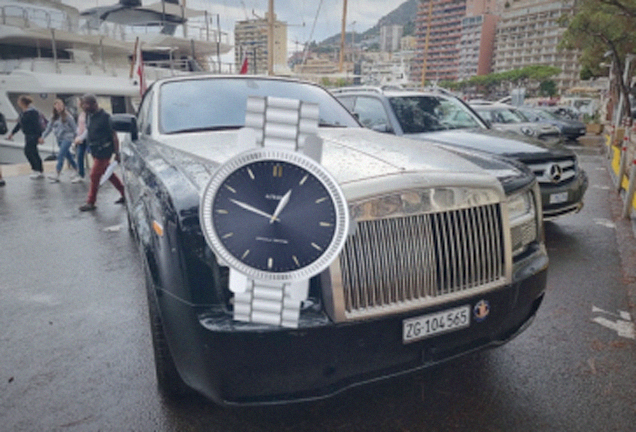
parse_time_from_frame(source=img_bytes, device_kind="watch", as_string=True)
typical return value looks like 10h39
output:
12h48
